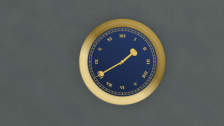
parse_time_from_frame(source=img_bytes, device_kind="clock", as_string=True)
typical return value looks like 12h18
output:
1h40
